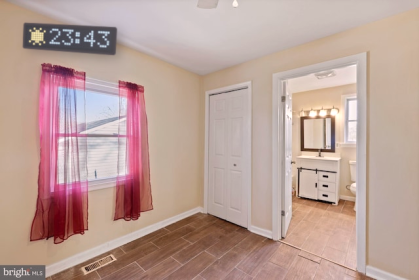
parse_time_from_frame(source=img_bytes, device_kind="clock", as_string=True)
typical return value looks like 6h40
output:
23h43
